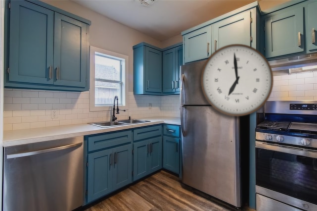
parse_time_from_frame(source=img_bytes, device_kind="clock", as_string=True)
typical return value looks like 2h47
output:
6h59
